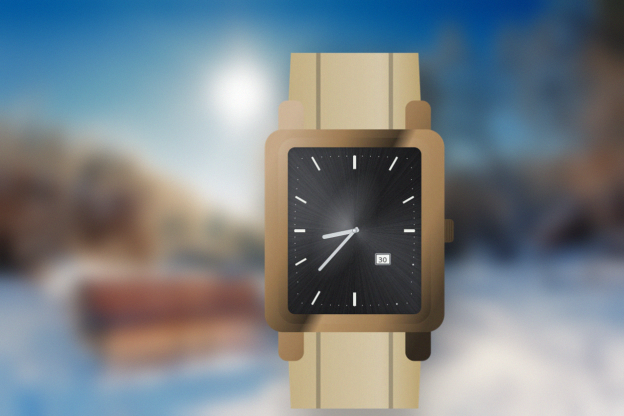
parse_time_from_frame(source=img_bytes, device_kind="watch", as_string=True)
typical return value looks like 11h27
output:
8h37
